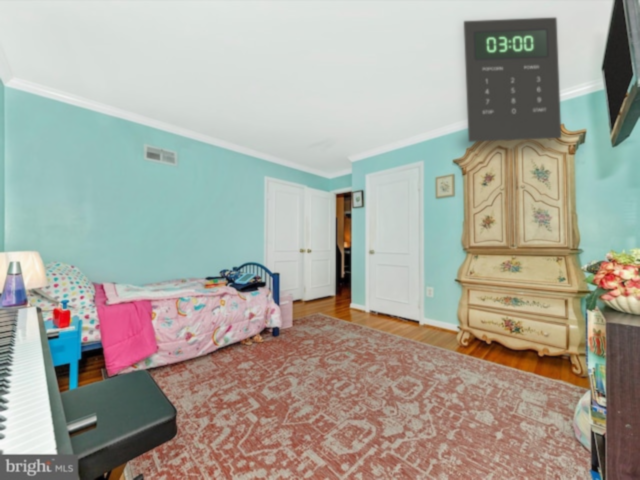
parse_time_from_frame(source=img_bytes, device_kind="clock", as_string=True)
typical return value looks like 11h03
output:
3h00
